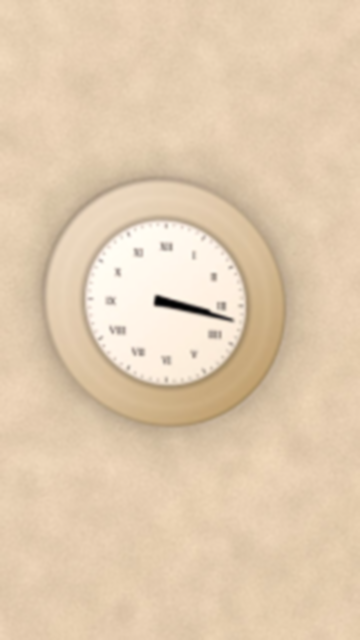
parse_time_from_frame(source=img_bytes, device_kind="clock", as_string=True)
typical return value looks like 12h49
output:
3h17
